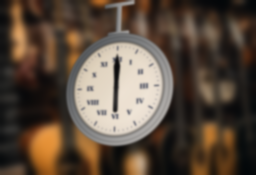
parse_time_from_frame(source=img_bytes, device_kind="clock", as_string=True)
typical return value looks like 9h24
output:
6h00
